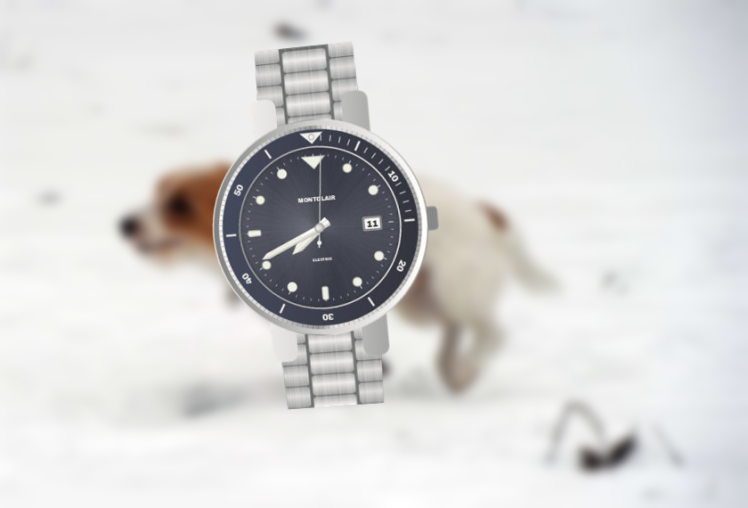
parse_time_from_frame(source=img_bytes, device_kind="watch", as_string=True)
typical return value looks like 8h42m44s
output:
7h41m01s
